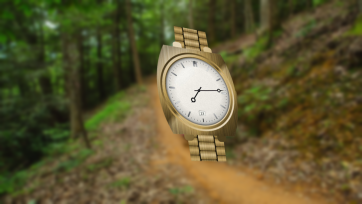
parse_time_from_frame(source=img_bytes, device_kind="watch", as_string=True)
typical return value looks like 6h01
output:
7h14
